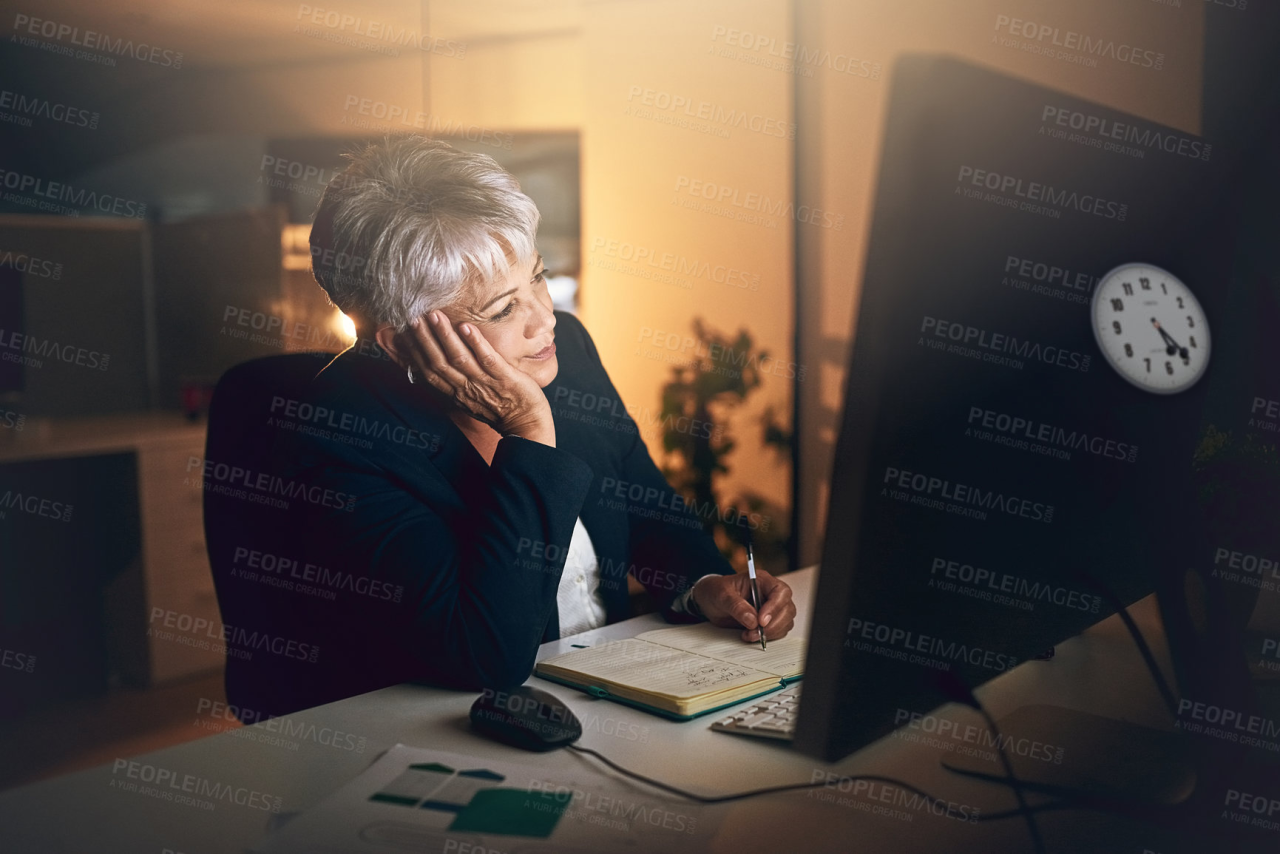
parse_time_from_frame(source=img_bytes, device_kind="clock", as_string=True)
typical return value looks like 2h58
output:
5h24
